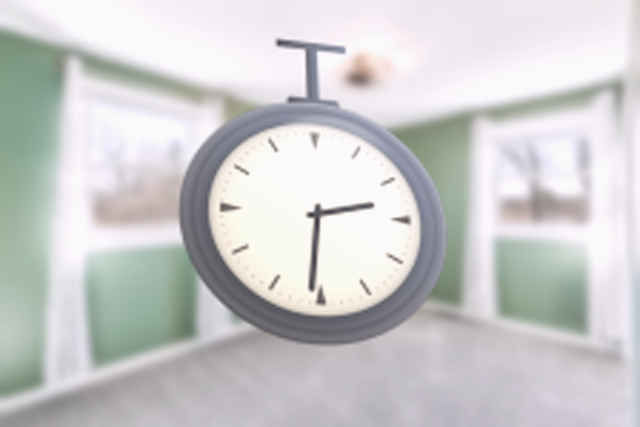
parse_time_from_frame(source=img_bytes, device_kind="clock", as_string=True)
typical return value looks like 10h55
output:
2h31
